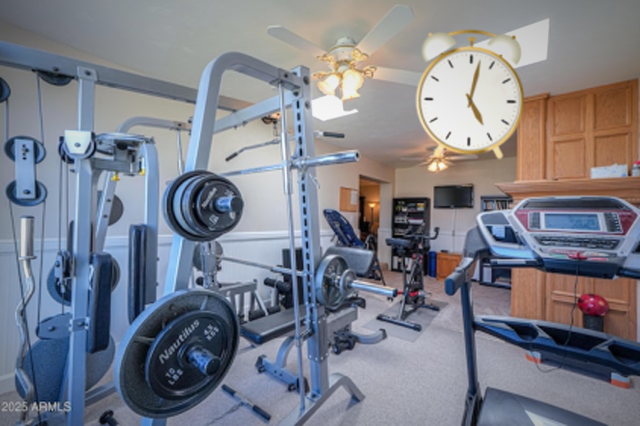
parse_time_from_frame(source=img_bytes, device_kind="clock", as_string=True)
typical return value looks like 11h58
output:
5h02
